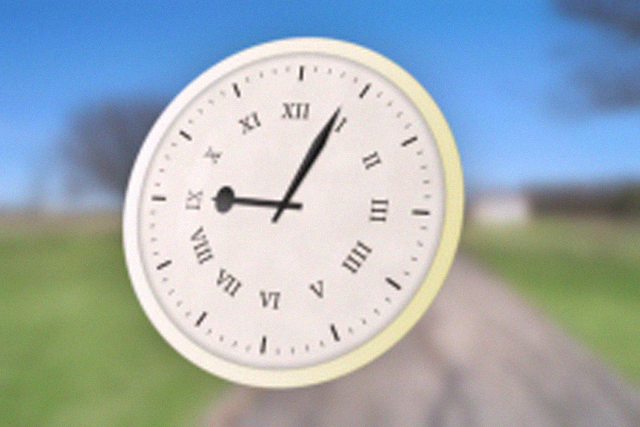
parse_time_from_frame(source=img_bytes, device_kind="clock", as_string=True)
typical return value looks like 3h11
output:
9h04
